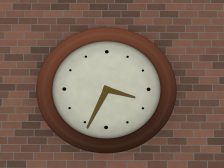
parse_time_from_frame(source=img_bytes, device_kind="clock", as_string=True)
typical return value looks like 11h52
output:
3h34
